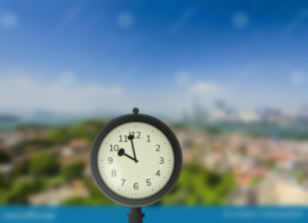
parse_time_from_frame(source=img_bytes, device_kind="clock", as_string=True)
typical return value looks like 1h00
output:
9h58
